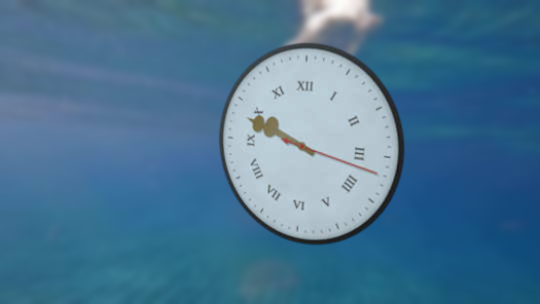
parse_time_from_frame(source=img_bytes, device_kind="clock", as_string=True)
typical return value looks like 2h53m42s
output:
9h48m17s
